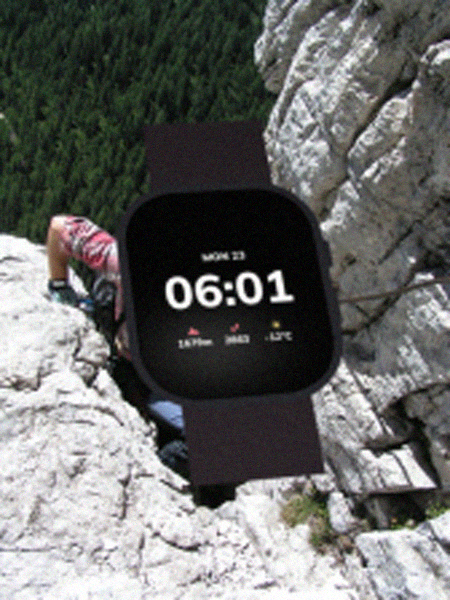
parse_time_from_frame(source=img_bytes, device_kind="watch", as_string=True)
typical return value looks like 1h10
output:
6h01
